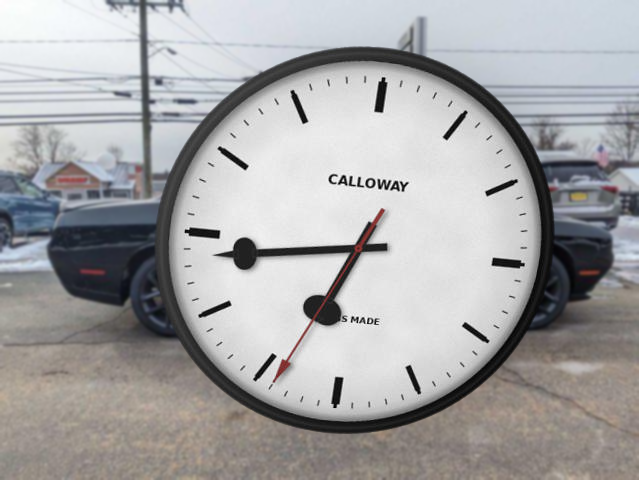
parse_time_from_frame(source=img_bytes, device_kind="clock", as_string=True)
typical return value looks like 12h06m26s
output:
6h43m34s
